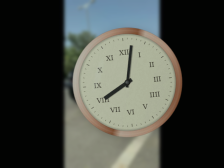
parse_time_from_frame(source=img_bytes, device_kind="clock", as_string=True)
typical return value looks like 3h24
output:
8h02
